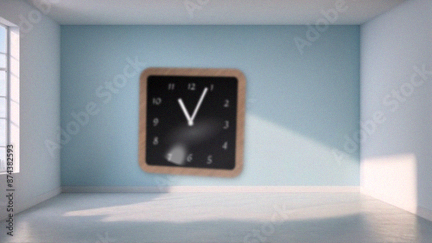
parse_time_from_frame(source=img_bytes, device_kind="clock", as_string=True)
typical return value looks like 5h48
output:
11h04
